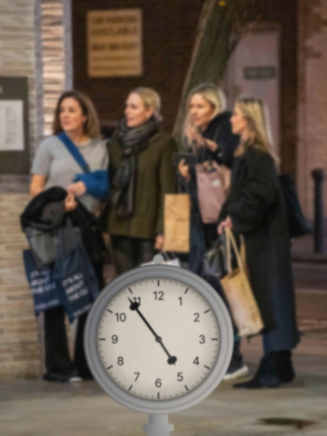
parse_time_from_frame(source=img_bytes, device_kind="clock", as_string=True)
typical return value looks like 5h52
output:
4h54
